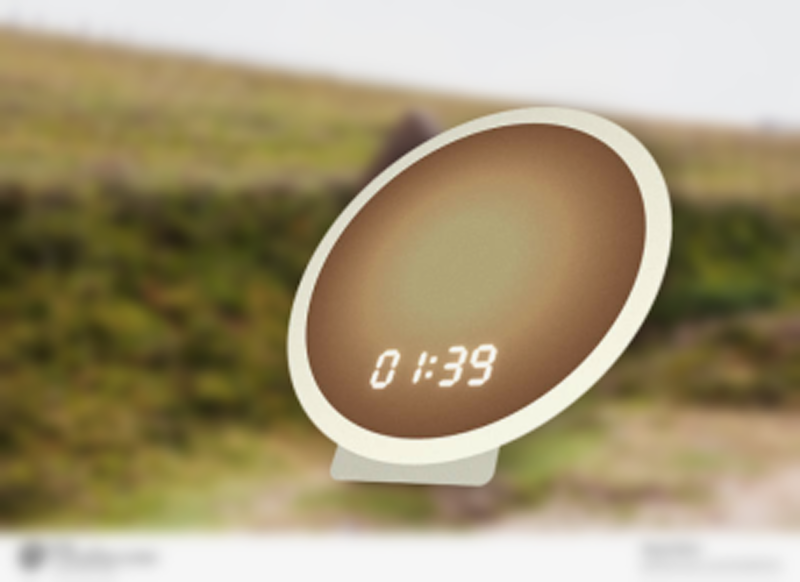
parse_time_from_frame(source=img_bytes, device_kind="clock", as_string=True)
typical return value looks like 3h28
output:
1h39
